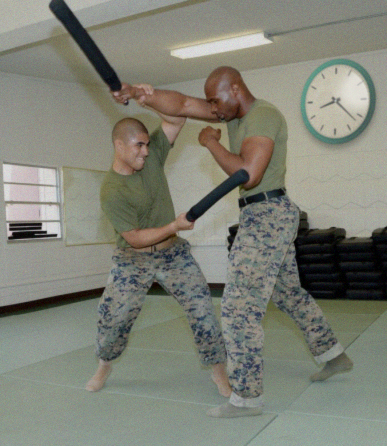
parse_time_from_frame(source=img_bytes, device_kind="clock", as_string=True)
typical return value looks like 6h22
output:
8h22
